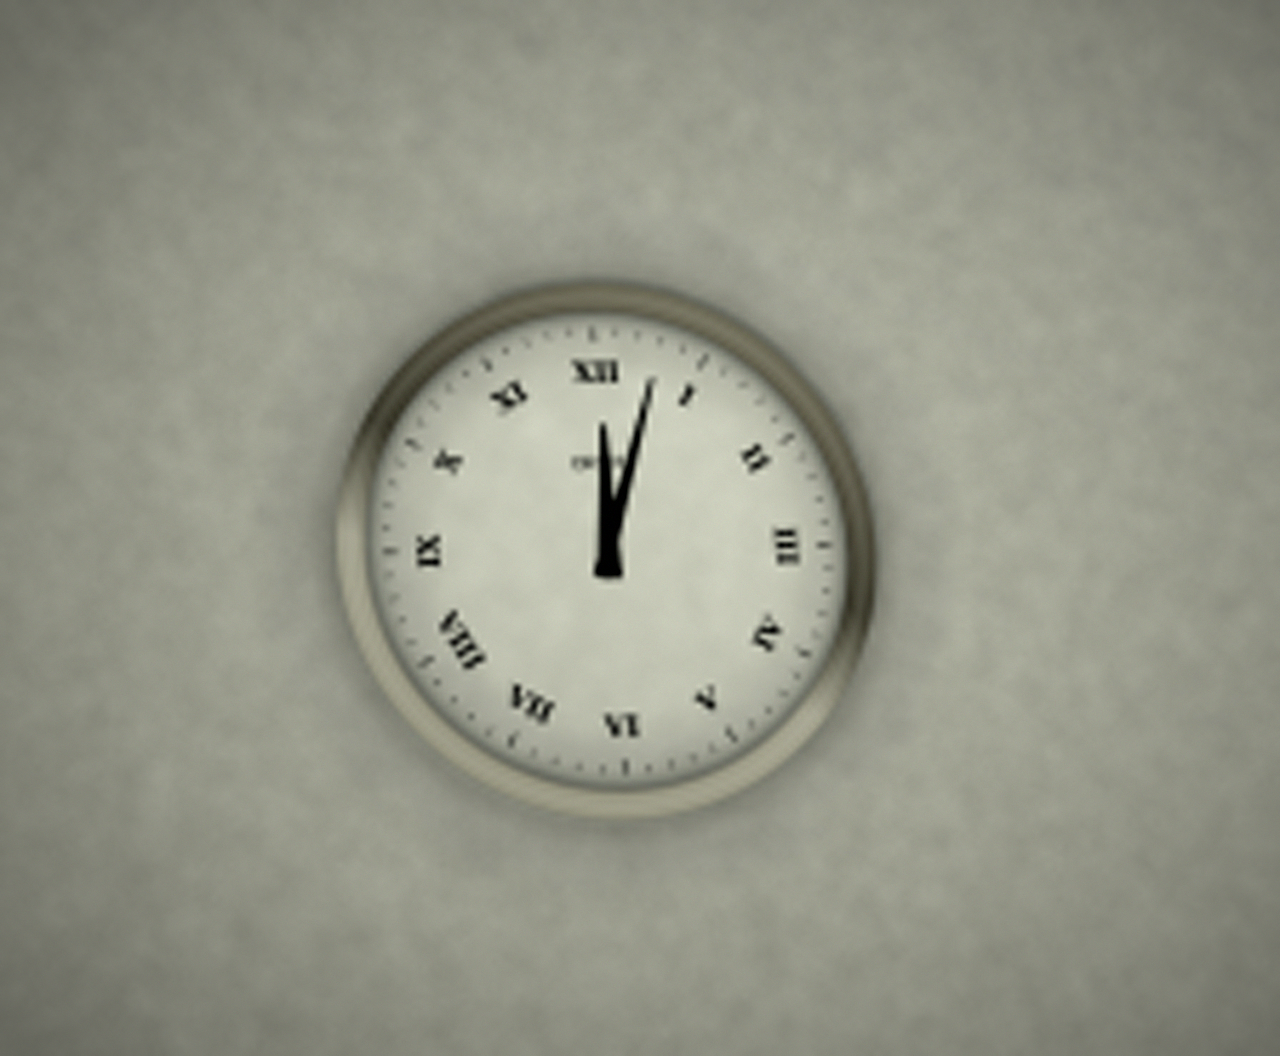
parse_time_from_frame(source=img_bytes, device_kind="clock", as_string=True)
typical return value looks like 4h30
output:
12h03
